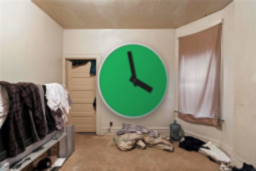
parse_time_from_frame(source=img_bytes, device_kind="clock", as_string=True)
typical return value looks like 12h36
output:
3h58
